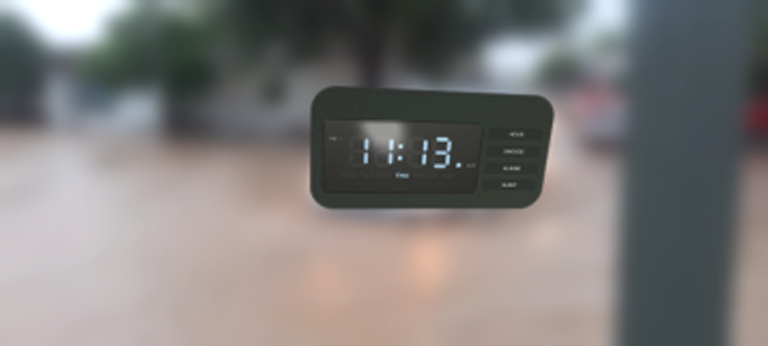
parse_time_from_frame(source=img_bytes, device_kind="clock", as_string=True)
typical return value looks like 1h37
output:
11h13
